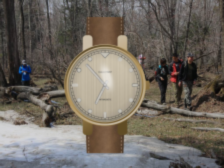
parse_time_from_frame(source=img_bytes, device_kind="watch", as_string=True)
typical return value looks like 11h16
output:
6h53
